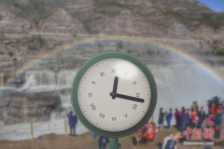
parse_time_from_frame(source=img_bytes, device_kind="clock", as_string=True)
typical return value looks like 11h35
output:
12h17
